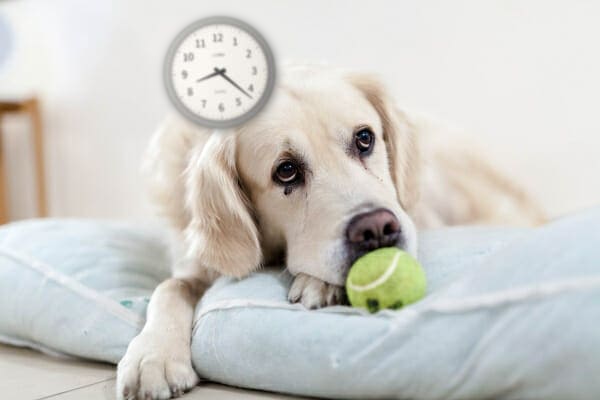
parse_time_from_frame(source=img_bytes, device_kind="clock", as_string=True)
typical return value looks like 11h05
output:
8h22
